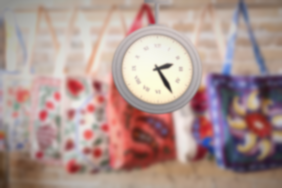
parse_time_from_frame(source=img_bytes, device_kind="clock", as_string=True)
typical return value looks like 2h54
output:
2h25
